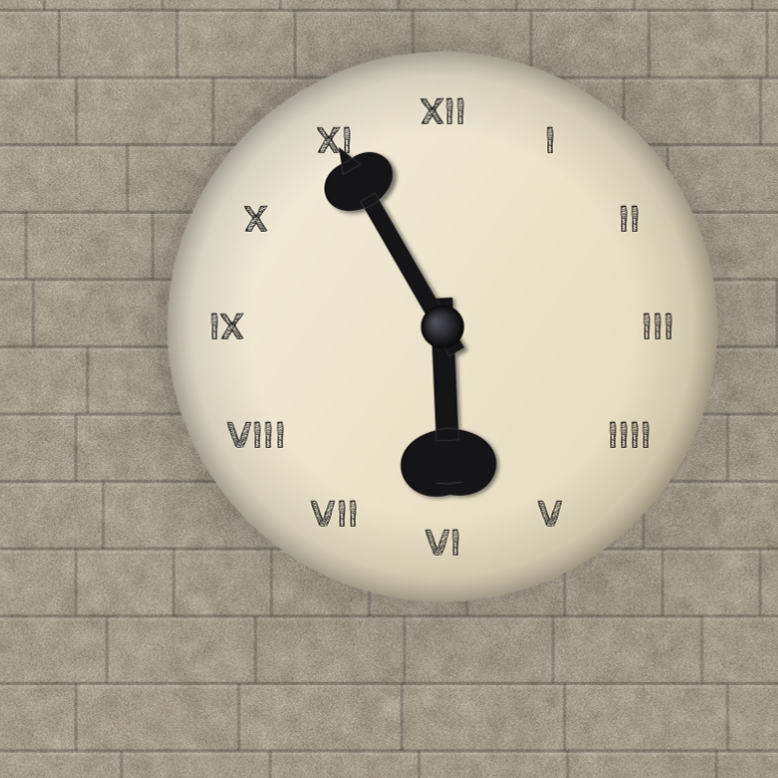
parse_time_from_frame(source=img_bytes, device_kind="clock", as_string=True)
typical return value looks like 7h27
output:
5h55
